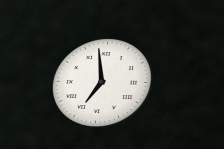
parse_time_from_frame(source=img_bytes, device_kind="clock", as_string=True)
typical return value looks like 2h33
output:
6h58
